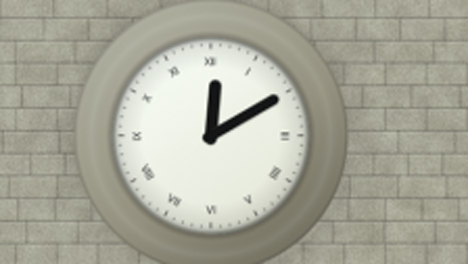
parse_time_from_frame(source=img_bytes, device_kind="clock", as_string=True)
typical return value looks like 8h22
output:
12h10
